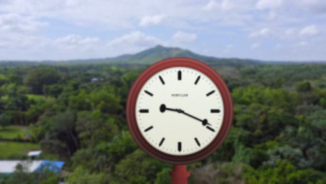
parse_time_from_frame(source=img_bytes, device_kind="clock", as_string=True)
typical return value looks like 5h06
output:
9h19
